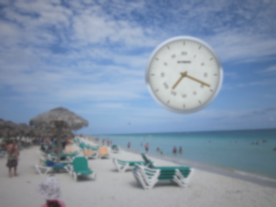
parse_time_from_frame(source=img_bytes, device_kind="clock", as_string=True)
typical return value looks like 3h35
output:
7h19
